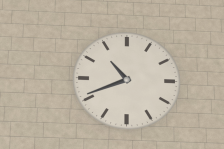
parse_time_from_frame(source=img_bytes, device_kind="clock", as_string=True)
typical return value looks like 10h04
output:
10h41
